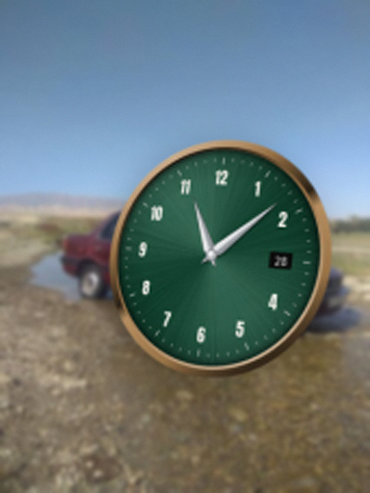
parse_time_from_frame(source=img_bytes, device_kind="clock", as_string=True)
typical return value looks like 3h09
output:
11h08
